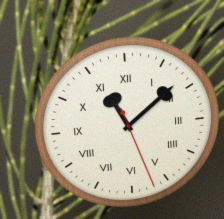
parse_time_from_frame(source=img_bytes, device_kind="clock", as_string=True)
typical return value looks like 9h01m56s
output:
11h08m27s
